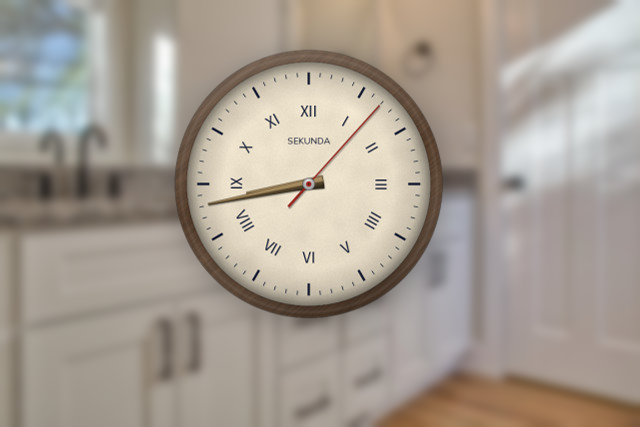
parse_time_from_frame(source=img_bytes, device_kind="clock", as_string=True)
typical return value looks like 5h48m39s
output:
8h43m07s
